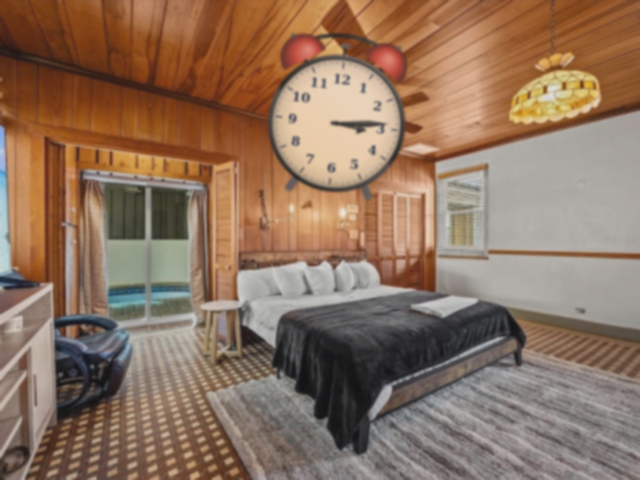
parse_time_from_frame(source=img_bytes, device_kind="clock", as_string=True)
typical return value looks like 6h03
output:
3h14
